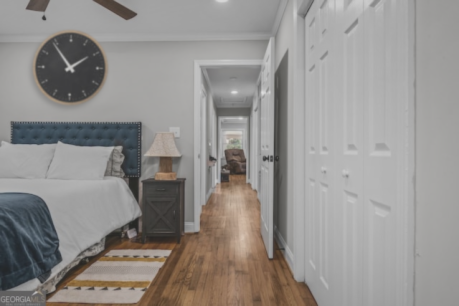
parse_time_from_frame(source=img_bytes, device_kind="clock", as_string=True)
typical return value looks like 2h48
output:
1h54
